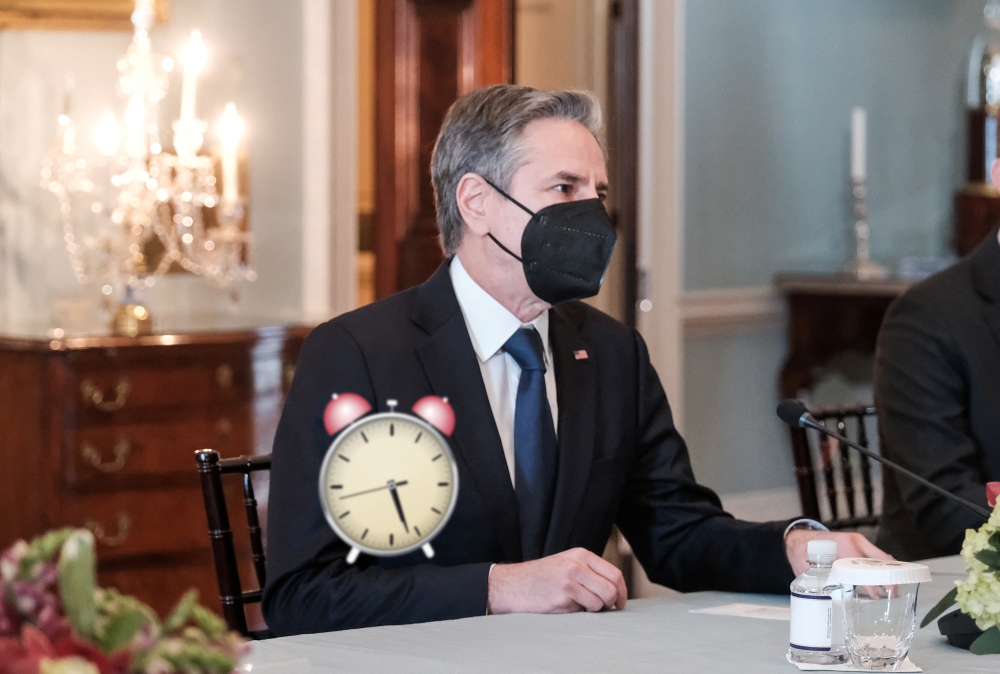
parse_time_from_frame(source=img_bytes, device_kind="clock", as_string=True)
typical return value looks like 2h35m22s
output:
5h26m43s
